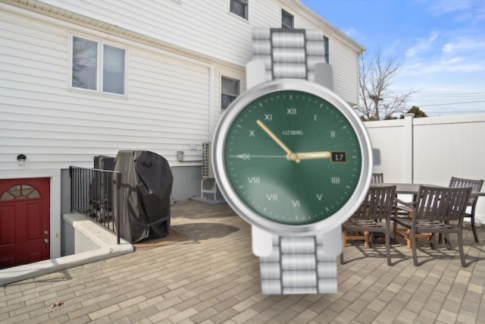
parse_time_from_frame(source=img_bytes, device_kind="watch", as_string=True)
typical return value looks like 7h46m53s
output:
2h52m45s
